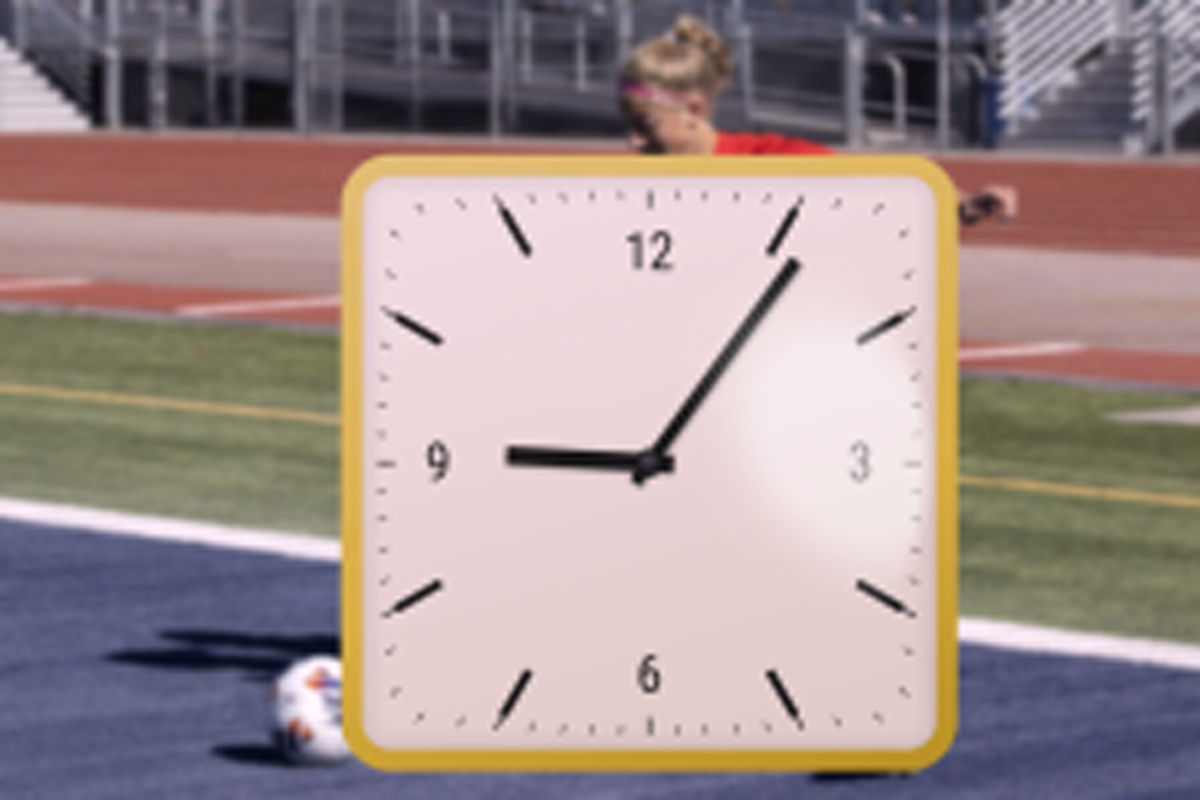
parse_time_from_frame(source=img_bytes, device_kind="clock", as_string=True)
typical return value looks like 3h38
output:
9h06
